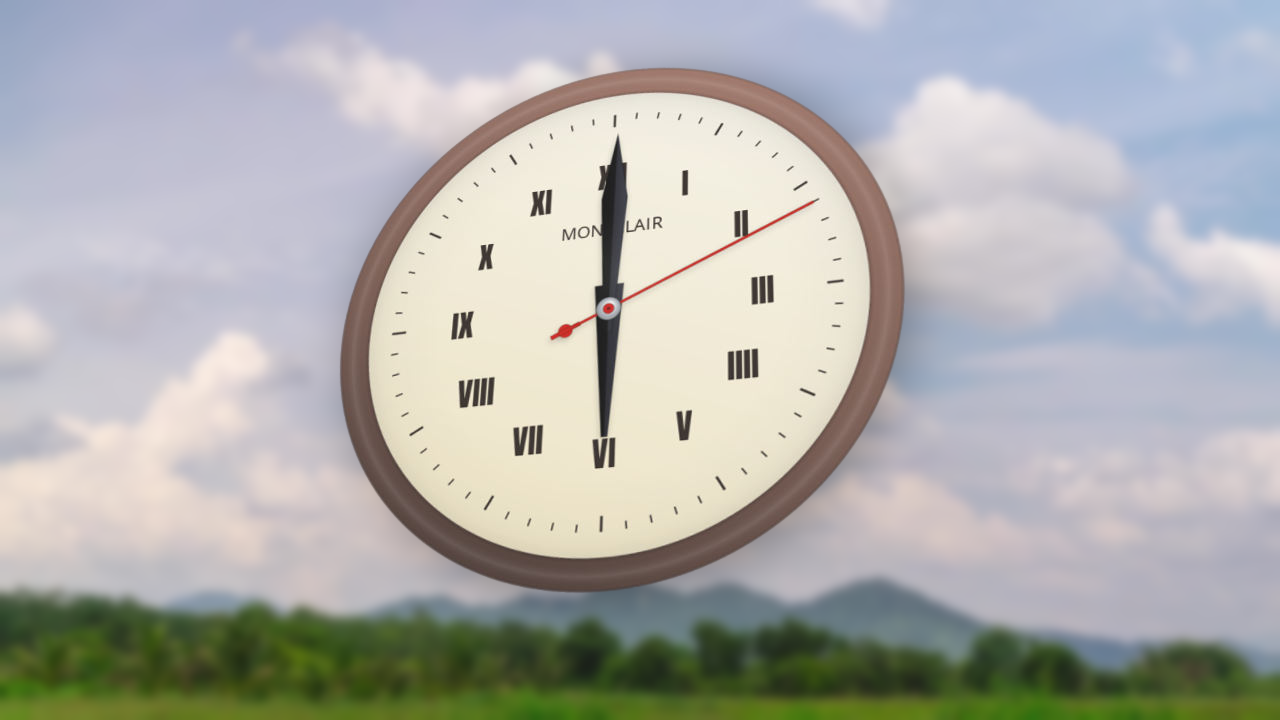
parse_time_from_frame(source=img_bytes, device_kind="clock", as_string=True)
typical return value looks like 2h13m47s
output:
6h00m11s
